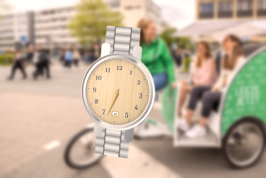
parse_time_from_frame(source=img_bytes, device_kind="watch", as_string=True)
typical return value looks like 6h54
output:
6h33
